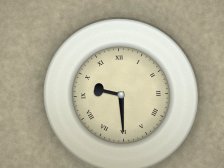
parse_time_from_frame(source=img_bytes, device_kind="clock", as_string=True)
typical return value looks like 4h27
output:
9h30
